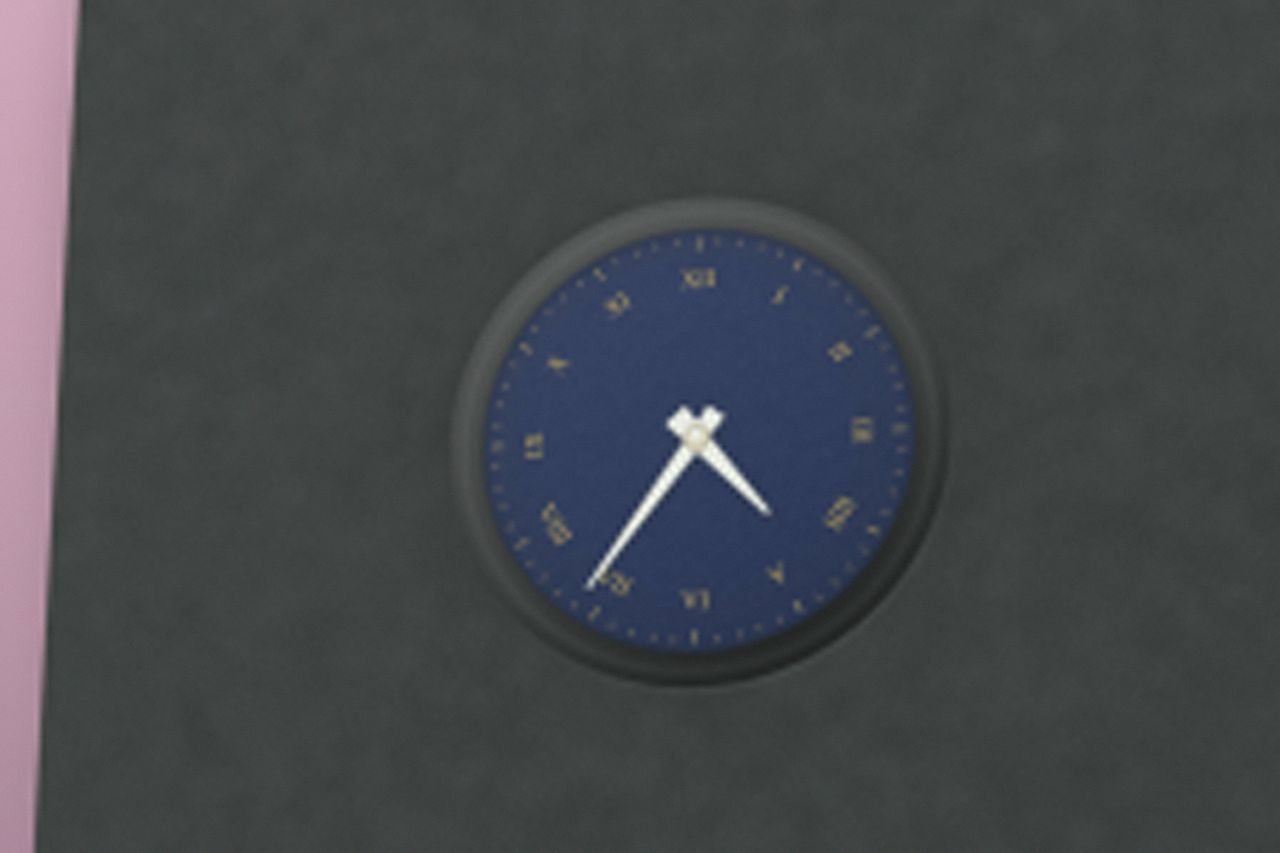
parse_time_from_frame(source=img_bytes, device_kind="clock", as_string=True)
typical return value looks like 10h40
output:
4h36
